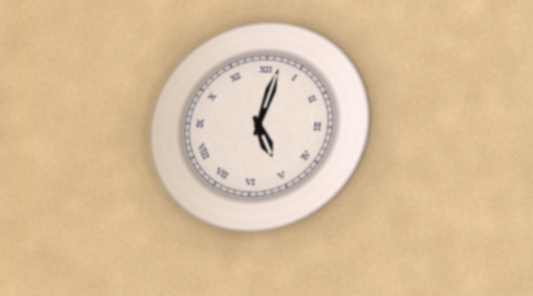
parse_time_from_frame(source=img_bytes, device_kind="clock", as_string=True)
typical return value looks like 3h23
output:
5h02
